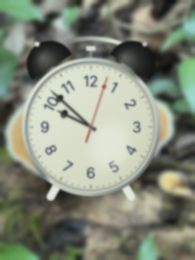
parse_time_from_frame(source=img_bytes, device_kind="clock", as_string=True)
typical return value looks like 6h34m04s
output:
9h52m03s
